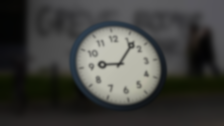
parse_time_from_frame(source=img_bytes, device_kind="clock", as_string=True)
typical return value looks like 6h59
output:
9h07
